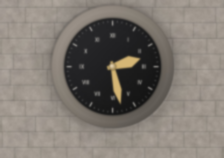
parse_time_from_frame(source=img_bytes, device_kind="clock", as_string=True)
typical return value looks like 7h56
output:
2h28
